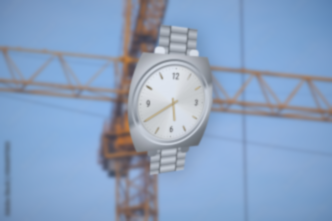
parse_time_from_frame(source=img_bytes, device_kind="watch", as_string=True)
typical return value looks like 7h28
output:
5h40
